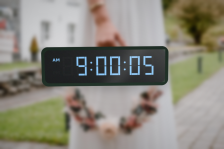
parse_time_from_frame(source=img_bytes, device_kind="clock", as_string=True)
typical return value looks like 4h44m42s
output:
9h00m05s
